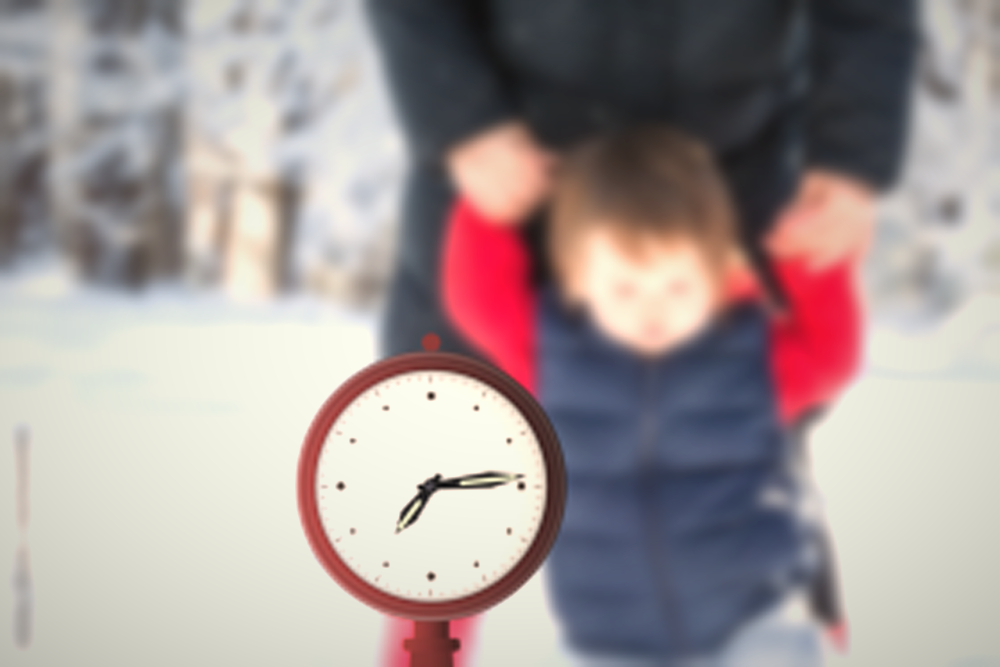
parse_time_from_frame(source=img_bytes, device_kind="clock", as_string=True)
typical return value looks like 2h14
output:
7h14
